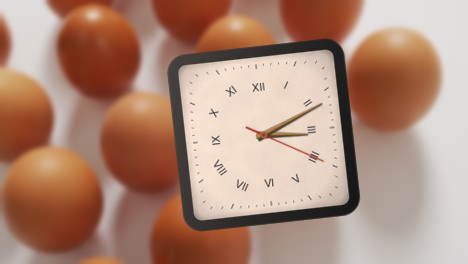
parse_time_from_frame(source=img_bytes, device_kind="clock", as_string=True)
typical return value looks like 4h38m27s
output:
3h11m20s
